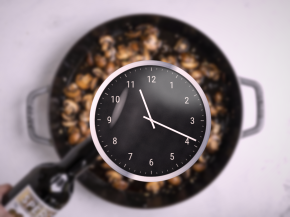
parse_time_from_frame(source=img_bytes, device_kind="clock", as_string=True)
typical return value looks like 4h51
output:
11h19
